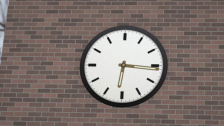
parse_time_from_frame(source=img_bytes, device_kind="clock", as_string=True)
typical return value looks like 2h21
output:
6h16
